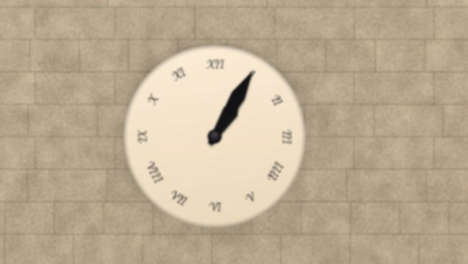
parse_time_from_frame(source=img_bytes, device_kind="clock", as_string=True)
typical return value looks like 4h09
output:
1h05
